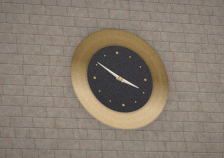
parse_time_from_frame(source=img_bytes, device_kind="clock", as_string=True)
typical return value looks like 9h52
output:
3h51
